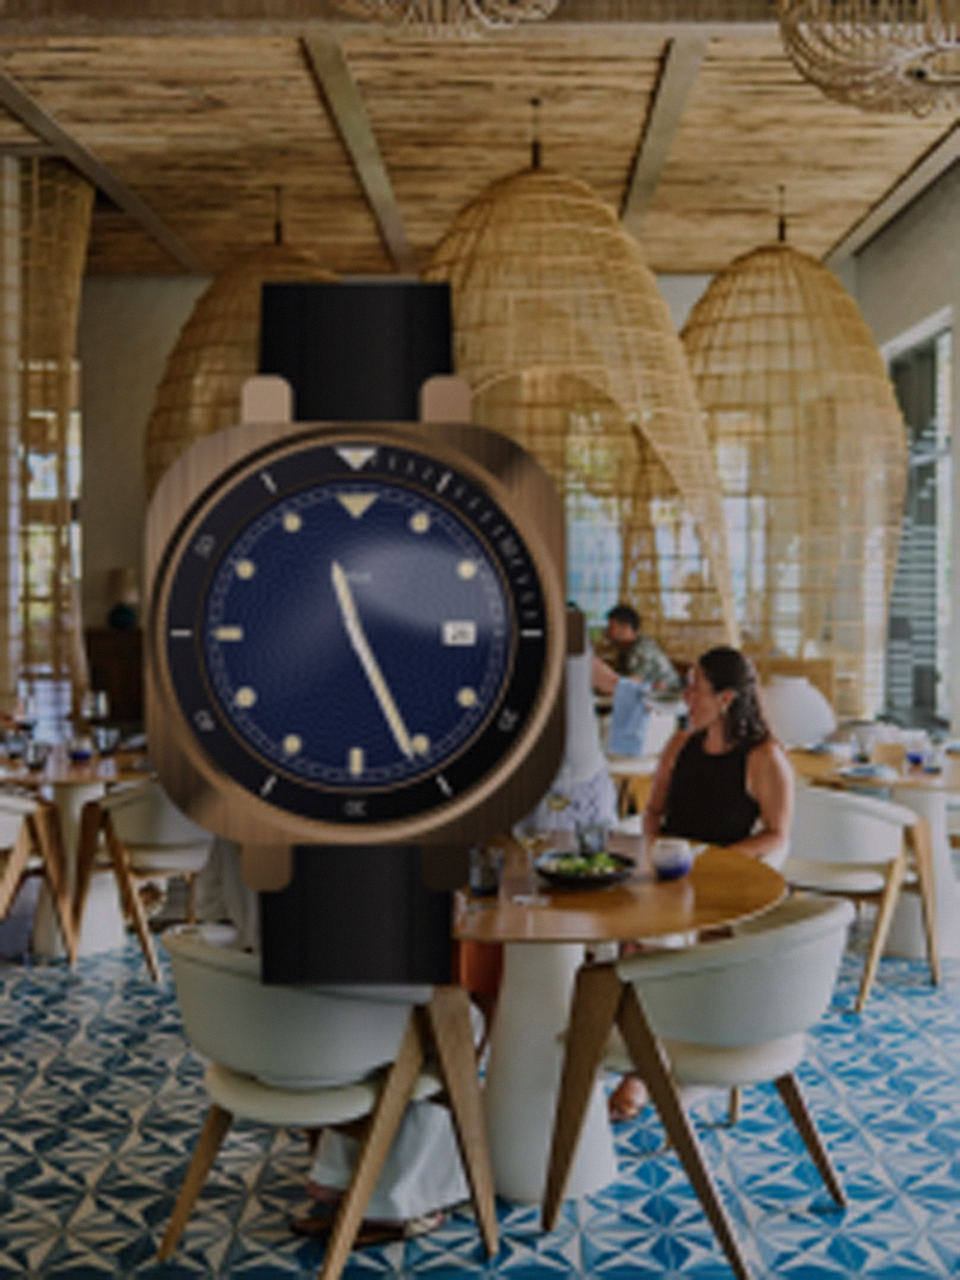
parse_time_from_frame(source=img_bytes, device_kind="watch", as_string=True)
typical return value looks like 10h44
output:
11h26
